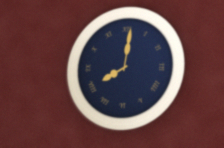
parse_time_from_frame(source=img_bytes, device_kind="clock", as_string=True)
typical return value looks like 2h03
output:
8h01
